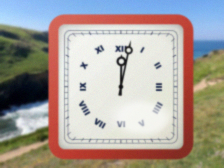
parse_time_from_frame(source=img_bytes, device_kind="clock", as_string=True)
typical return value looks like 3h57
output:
12h02
